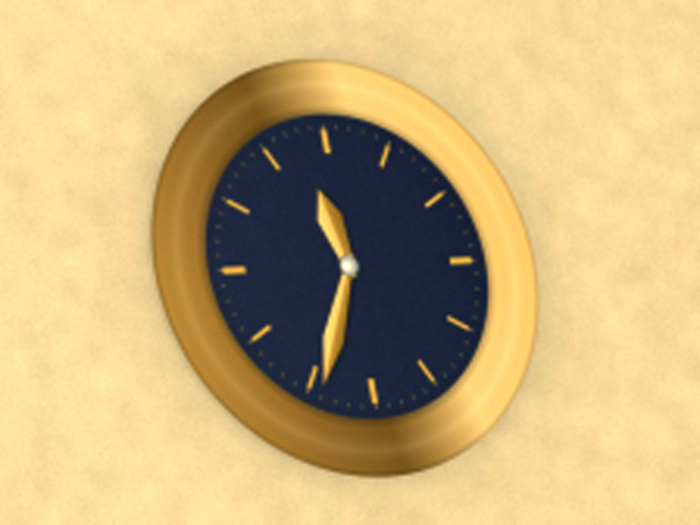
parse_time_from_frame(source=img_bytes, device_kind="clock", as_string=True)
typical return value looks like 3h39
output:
11h34
